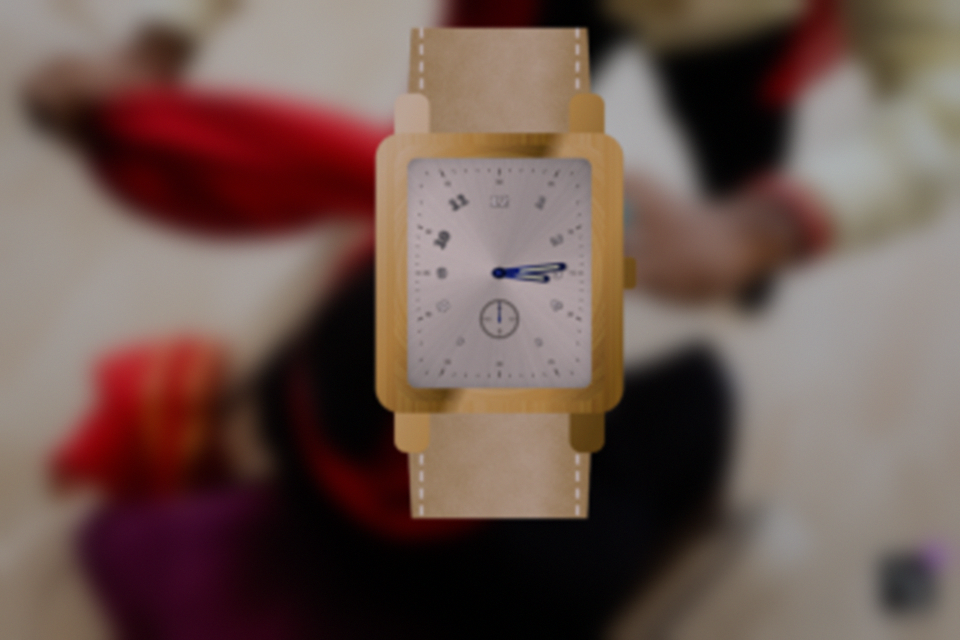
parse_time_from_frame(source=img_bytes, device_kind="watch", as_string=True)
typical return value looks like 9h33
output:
3h14
